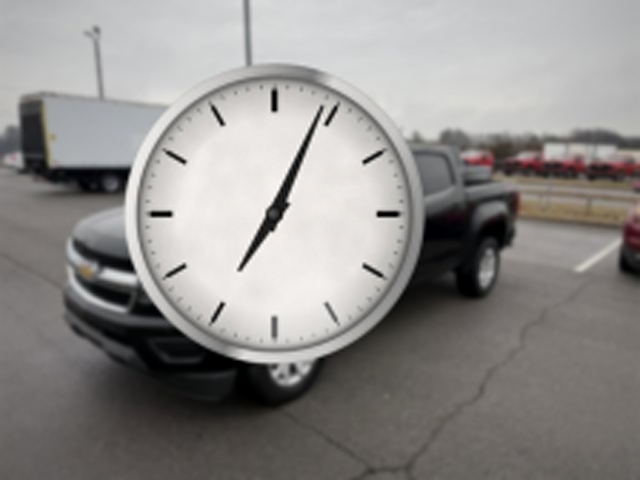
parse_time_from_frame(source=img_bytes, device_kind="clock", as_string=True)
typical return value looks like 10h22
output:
7h04
